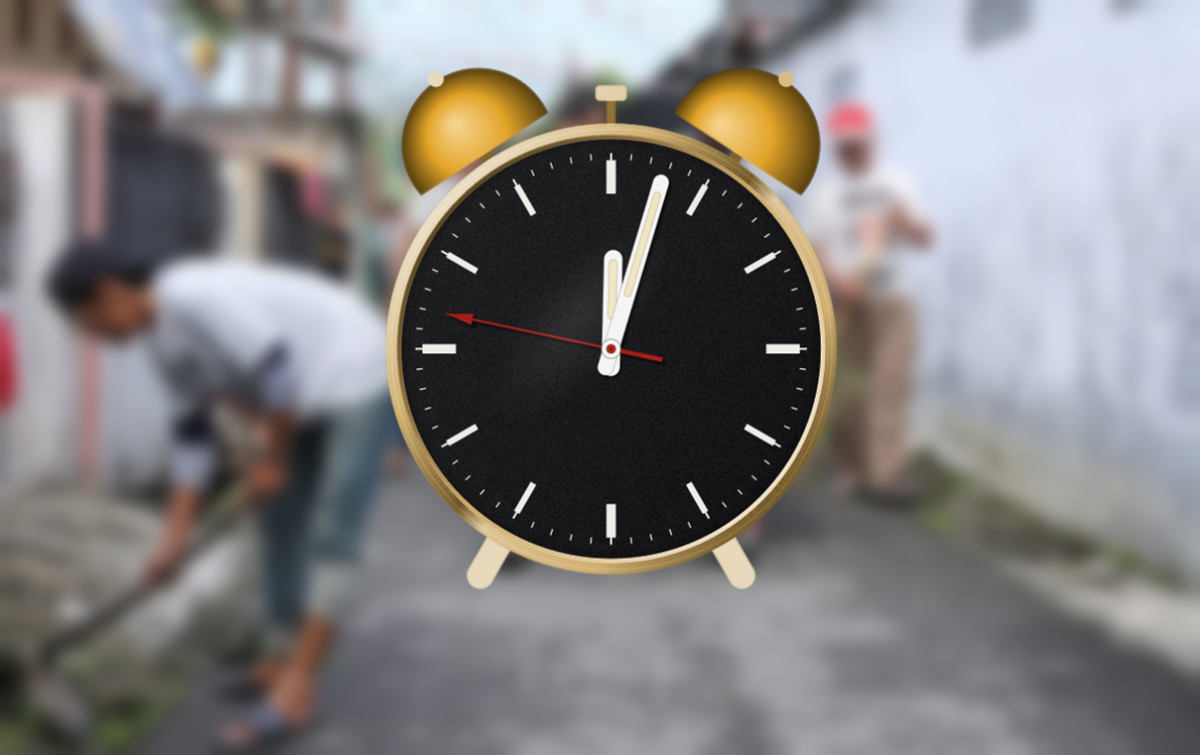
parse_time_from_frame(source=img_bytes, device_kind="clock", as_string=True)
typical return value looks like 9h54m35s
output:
12h02m47s
